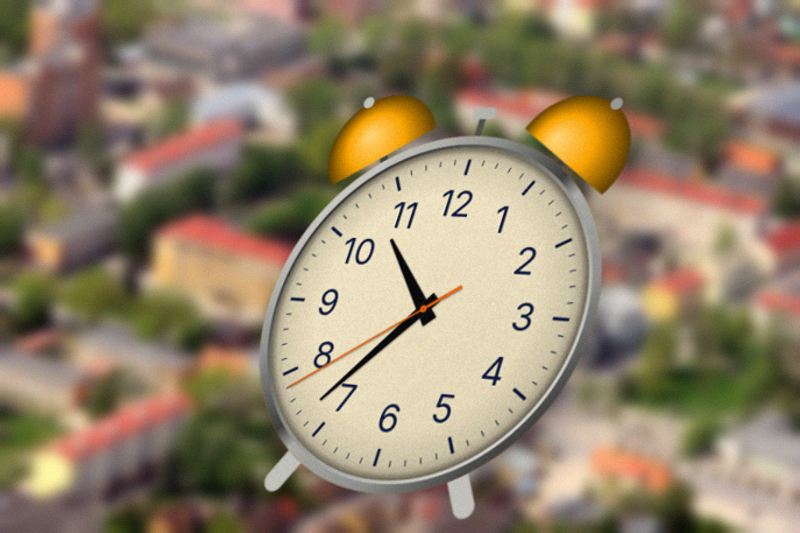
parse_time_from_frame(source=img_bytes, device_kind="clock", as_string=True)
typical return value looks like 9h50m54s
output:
10h36m39s
